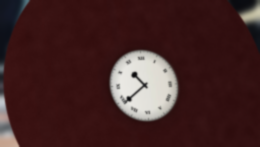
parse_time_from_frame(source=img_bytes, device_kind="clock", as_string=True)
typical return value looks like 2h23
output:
10h39
